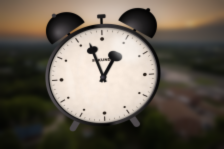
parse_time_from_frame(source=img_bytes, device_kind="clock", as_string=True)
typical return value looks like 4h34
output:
12h57
